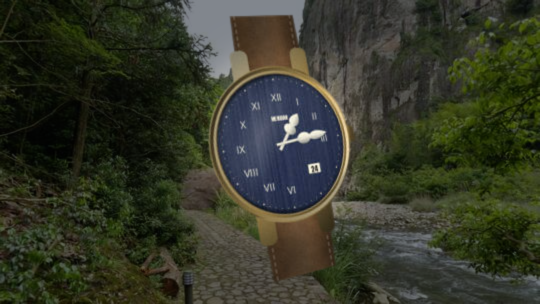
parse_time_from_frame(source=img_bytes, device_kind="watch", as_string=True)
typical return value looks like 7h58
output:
1h14
